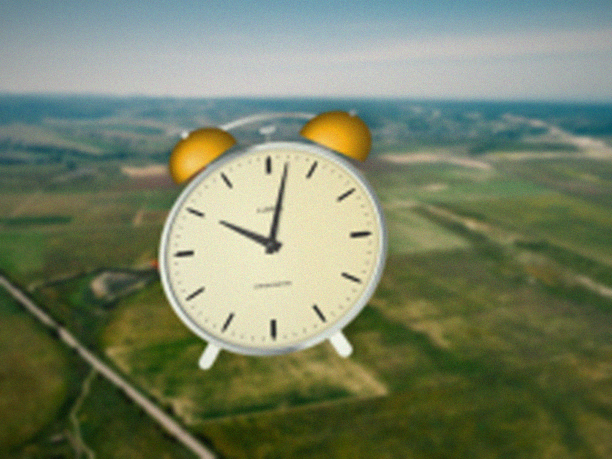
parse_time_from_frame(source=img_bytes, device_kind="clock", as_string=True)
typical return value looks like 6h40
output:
10h02
